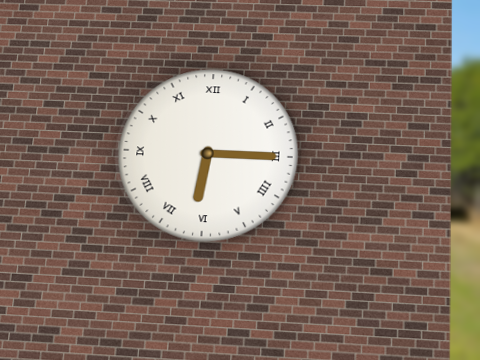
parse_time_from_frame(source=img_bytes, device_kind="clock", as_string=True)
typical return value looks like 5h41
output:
6h15
